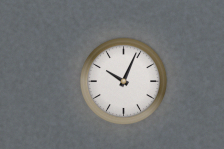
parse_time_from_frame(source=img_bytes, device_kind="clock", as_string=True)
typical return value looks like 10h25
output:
10h04
